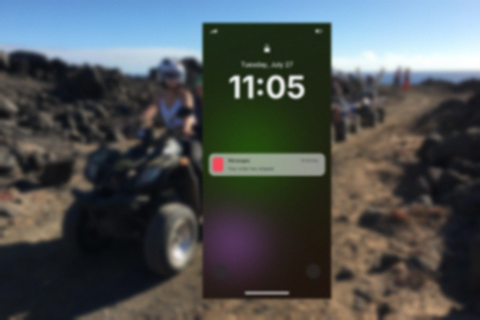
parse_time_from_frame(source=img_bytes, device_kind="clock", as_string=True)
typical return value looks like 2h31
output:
11h05
